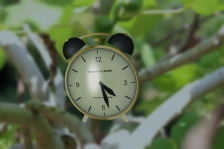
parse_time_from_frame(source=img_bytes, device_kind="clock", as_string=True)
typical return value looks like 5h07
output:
4h28
